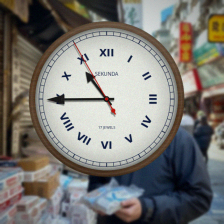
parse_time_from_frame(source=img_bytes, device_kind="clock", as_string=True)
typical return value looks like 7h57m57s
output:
10h44m55s
